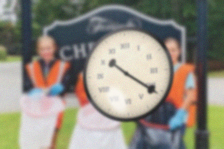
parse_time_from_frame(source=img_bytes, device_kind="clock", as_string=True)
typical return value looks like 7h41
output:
10h21
